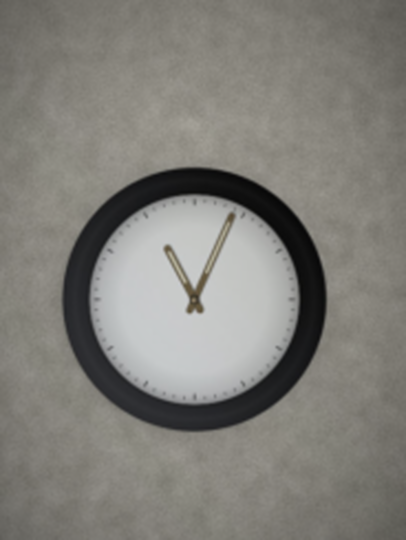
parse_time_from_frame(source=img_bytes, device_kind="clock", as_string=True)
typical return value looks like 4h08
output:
11h04
